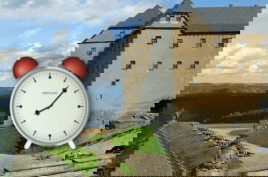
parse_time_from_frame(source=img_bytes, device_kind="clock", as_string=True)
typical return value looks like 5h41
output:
8h07
